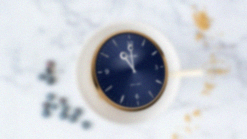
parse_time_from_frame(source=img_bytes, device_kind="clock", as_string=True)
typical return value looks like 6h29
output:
11h00
